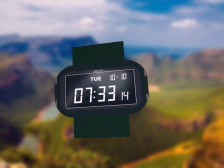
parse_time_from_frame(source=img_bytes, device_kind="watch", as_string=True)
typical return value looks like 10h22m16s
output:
7h33m14s
